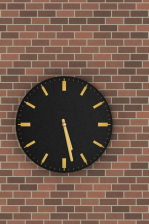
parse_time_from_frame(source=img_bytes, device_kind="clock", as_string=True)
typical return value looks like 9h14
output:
5h28
